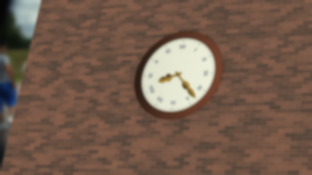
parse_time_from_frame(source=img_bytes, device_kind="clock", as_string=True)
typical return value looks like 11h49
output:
8h23
